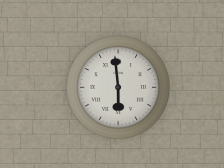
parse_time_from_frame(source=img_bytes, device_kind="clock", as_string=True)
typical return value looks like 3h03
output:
5h59
